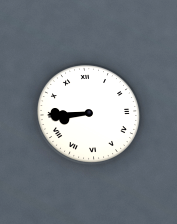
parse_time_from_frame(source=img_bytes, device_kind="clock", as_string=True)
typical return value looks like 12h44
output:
8h45
